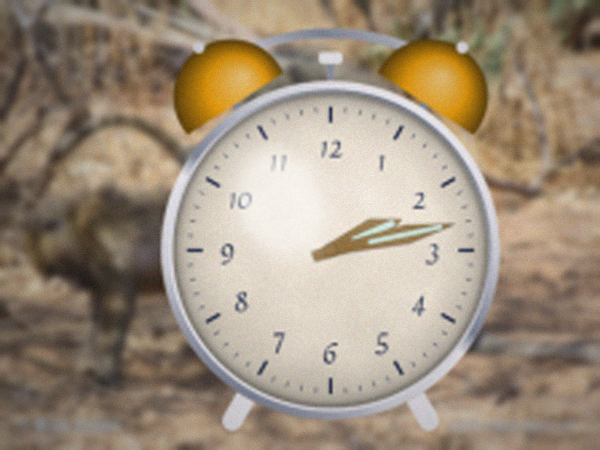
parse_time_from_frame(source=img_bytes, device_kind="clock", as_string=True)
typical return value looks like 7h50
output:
2h13
